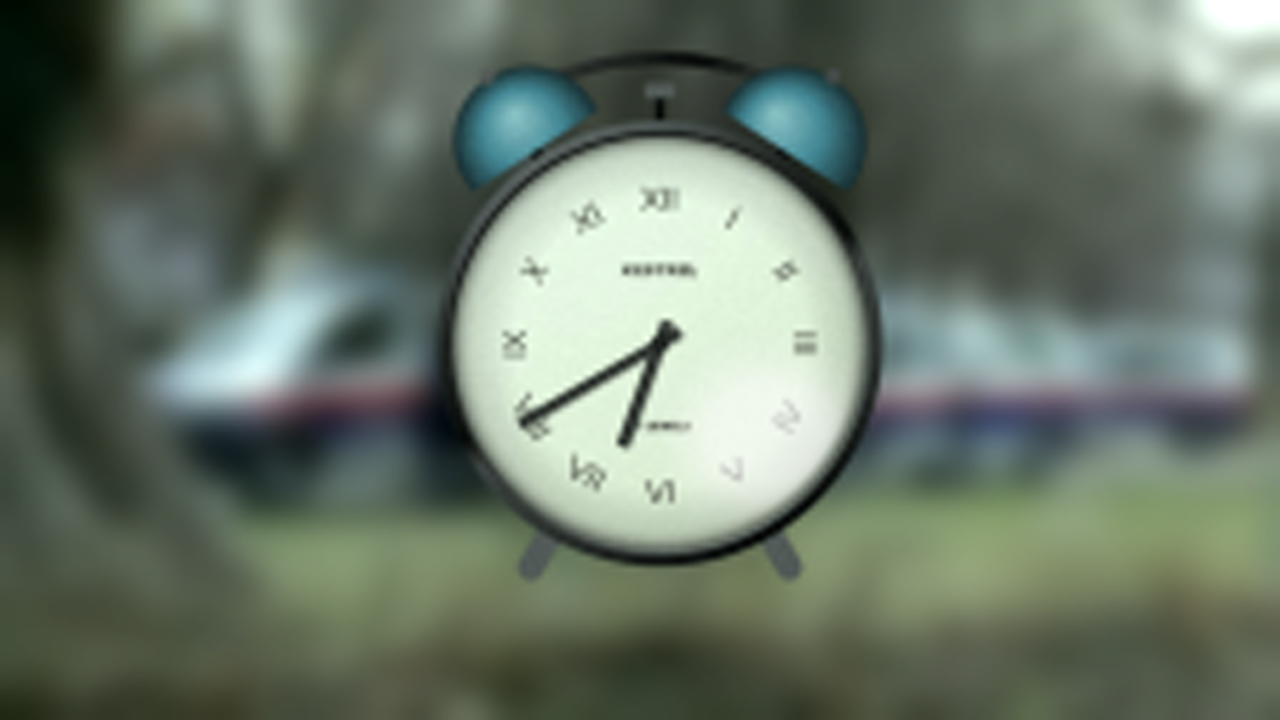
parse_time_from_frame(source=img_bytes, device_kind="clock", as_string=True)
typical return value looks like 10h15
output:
6h40
